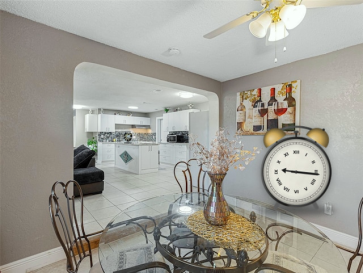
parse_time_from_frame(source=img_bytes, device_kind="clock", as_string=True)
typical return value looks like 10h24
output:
9h16
